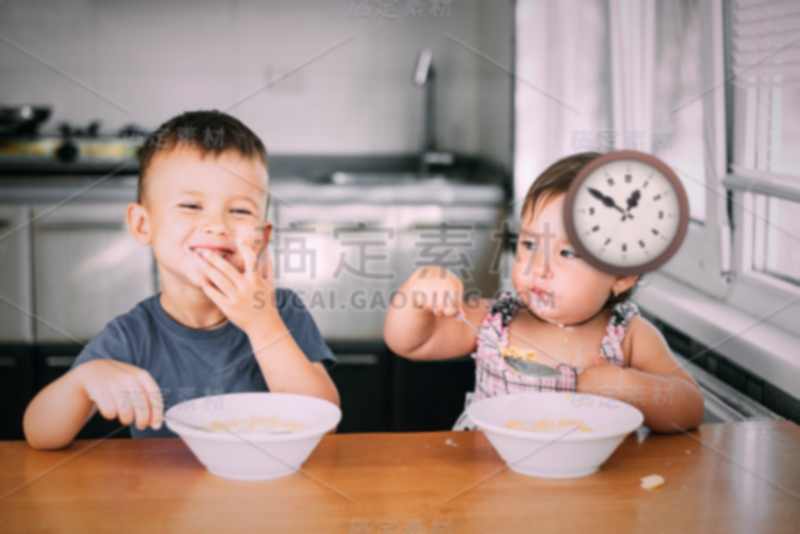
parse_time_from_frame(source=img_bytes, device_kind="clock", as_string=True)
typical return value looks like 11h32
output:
12h50
